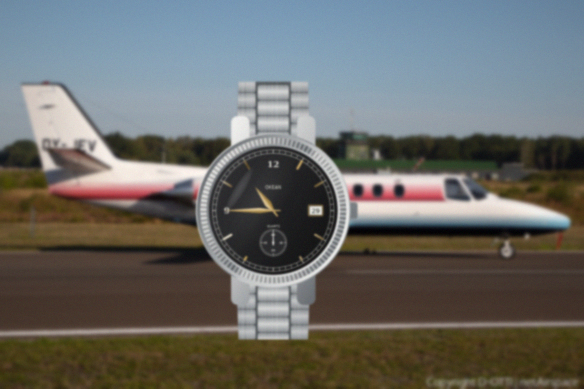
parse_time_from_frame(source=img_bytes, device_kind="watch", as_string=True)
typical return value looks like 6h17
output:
10h45
